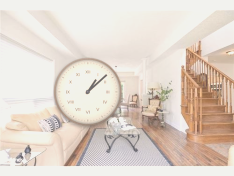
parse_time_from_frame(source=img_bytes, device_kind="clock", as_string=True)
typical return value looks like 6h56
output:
1h08
